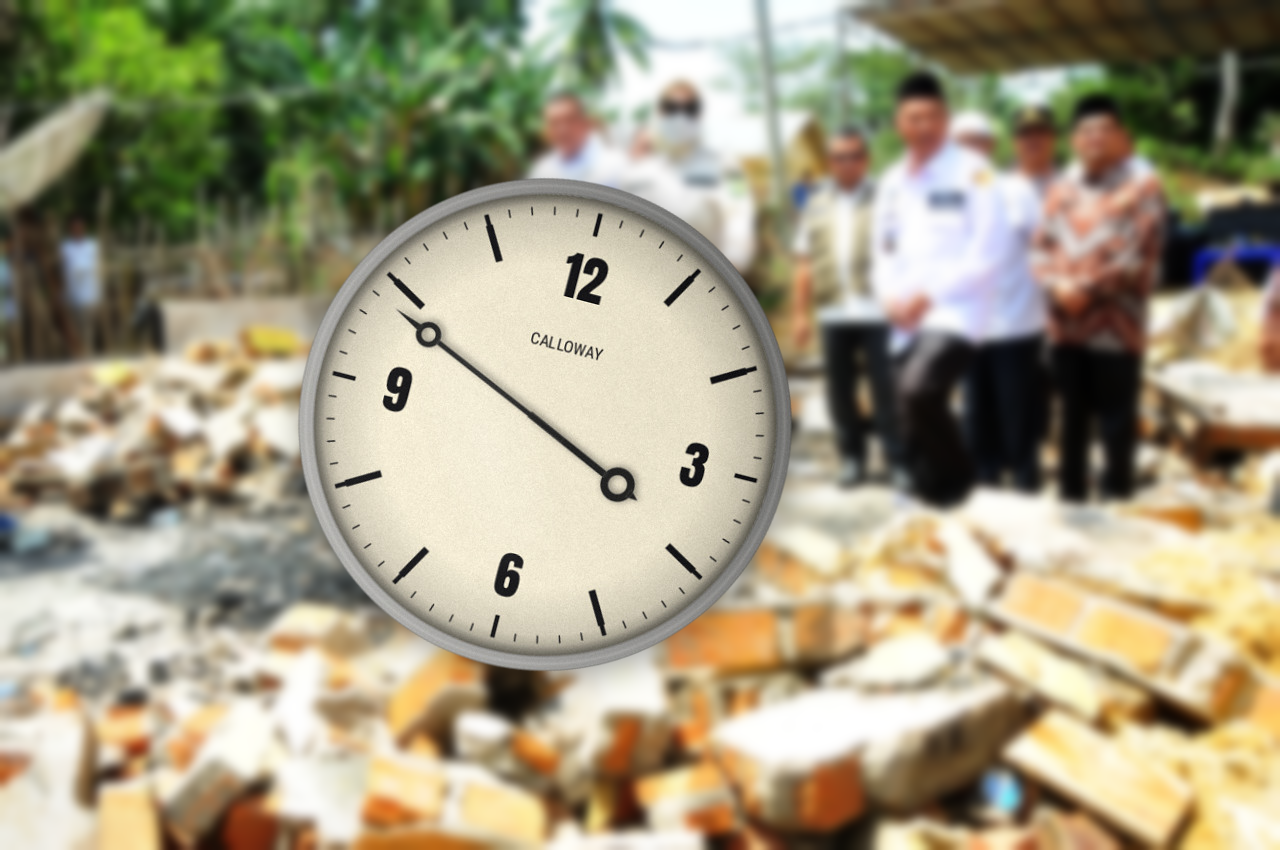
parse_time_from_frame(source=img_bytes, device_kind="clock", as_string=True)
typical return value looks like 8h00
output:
3h49
